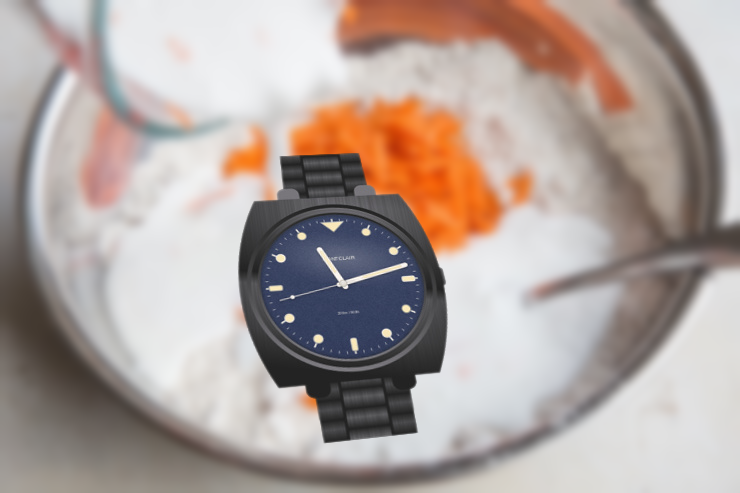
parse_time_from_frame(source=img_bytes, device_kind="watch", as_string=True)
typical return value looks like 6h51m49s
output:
11h12m43s
